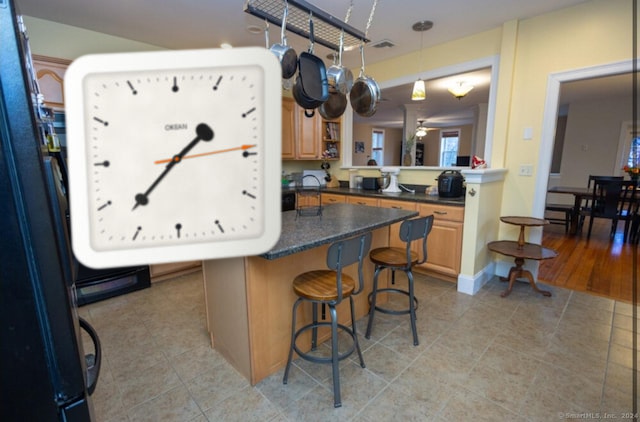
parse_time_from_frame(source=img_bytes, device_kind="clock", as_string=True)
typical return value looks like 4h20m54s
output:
1h37m14s
